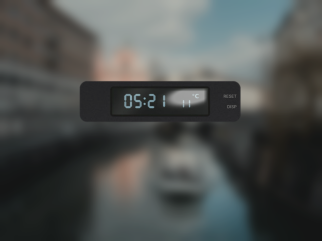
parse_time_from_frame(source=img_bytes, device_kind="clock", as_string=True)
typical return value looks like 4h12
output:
5h21
